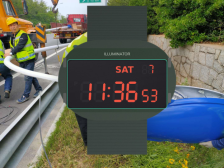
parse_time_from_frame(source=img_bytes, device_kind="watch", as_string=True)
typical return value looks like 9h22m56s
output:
11h36m53s
